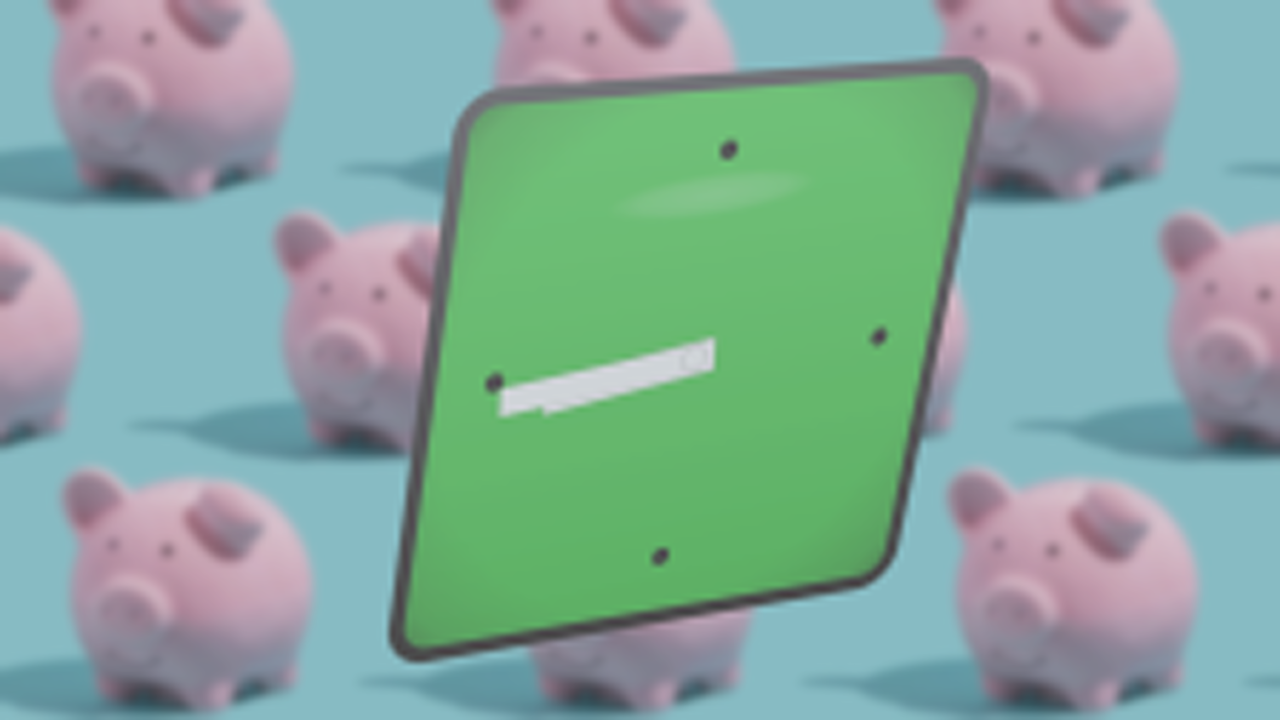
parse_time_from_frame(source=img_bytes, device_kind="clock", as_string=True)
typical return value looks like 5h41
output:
8h44
